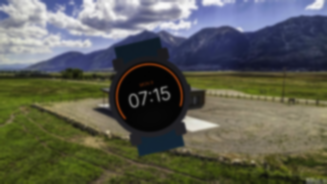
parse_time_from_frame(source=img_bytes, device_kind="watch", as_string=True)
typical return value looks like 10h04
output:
7h15
